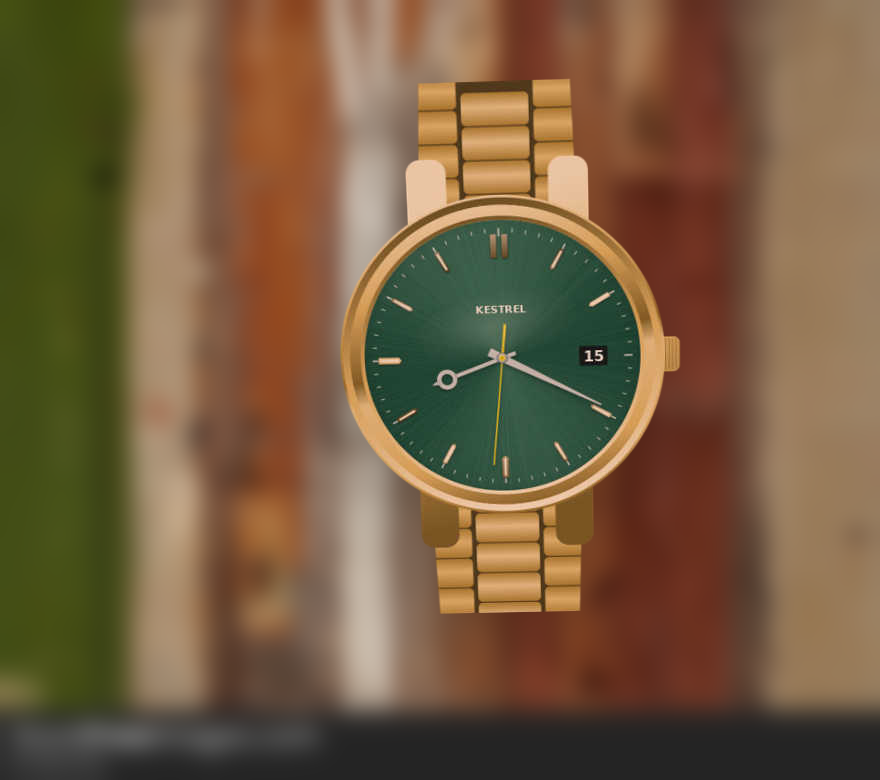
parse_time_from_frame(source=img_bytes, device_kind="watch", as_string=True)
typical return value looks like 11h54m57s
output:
8h19m31s
